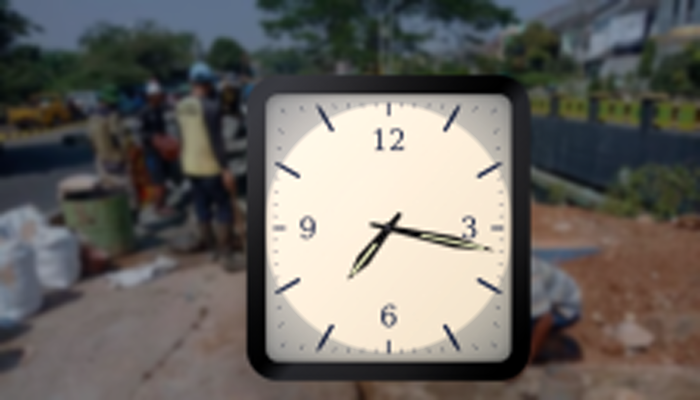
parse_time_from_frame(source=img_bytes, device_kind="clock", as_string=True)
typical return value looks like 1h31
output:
7h17
